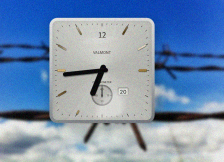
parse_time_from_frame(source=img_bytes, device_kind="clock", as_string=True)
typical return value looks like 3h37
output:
6h44
